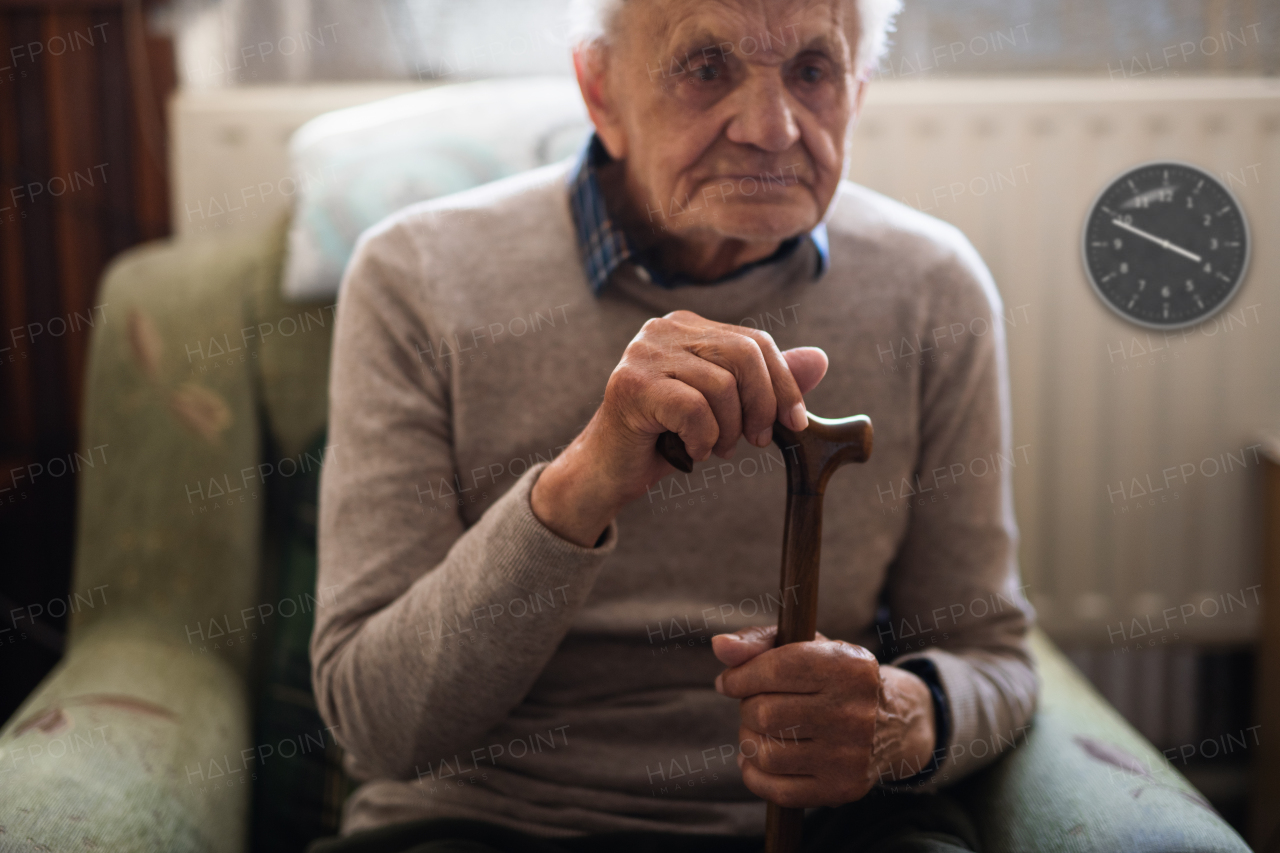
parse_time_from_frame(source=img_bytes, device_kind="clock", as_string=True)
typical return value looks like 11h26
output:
3h49
